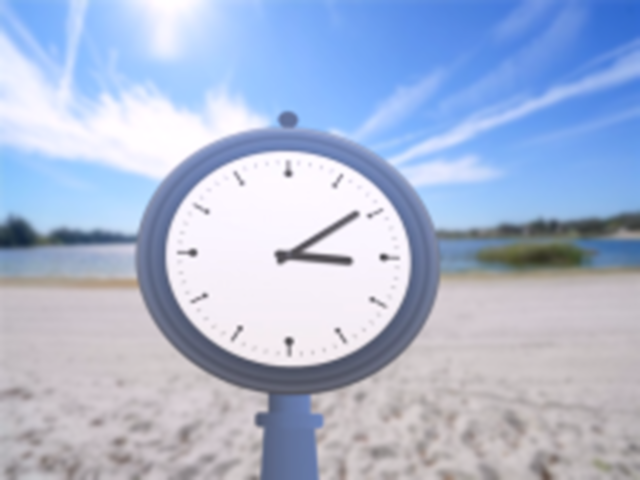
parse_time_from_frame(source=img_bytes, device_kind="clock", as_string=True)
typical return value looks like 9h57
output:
3h09
